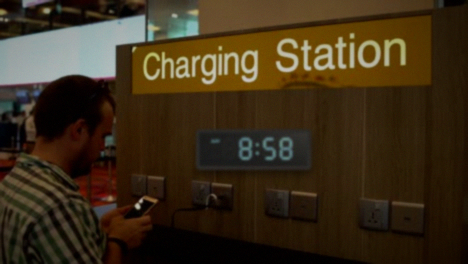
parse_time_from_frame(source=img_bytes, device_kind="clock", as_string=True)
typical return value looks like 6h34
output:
8h58
